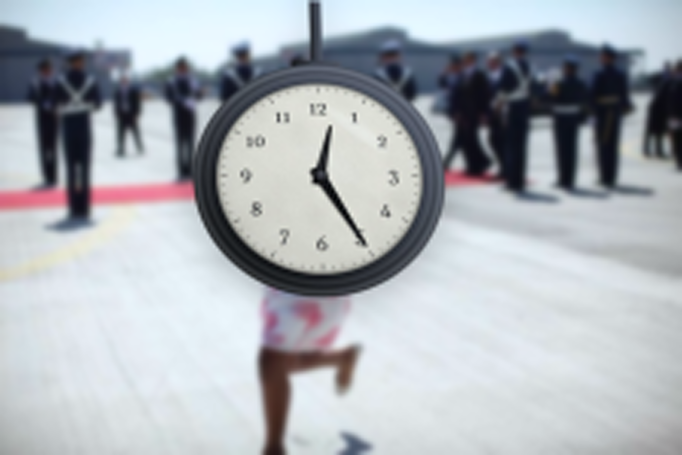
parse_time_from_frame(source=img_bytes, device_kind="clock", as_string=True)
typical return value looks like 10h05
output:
12h25
